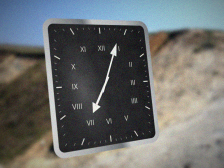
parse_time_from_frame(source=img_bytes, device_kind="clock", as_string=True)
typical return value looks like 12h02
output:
7h04
